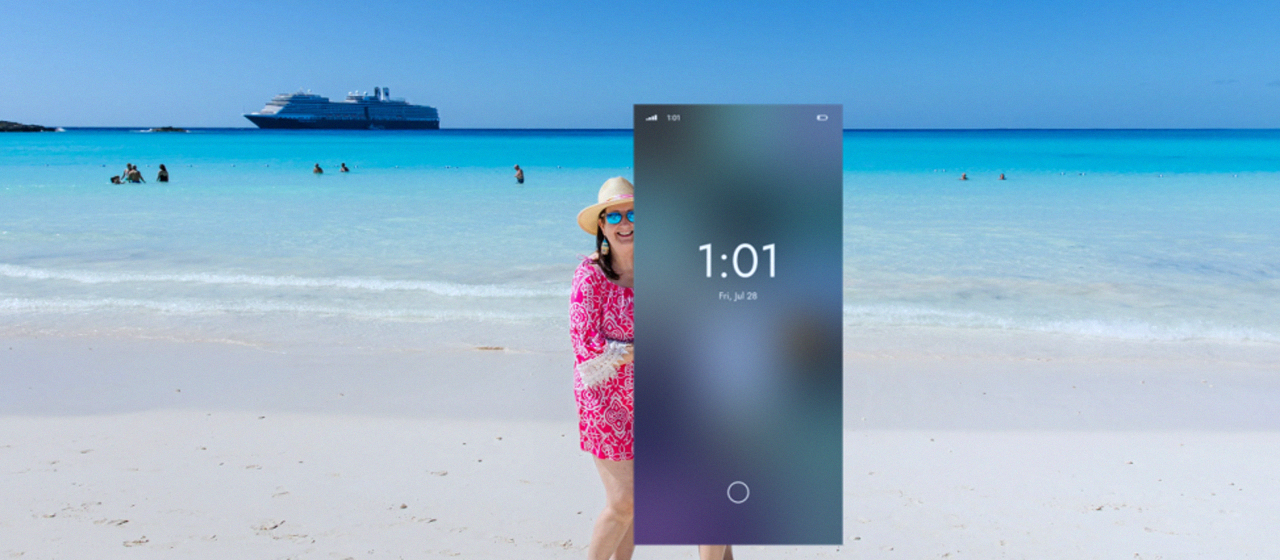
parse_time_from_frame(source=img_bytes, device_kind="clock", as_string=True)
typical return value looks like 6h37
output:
1h01
